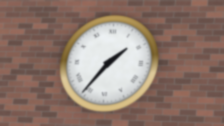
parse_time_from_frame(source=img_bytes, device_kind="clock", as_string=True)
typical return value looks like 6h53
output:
1h36
